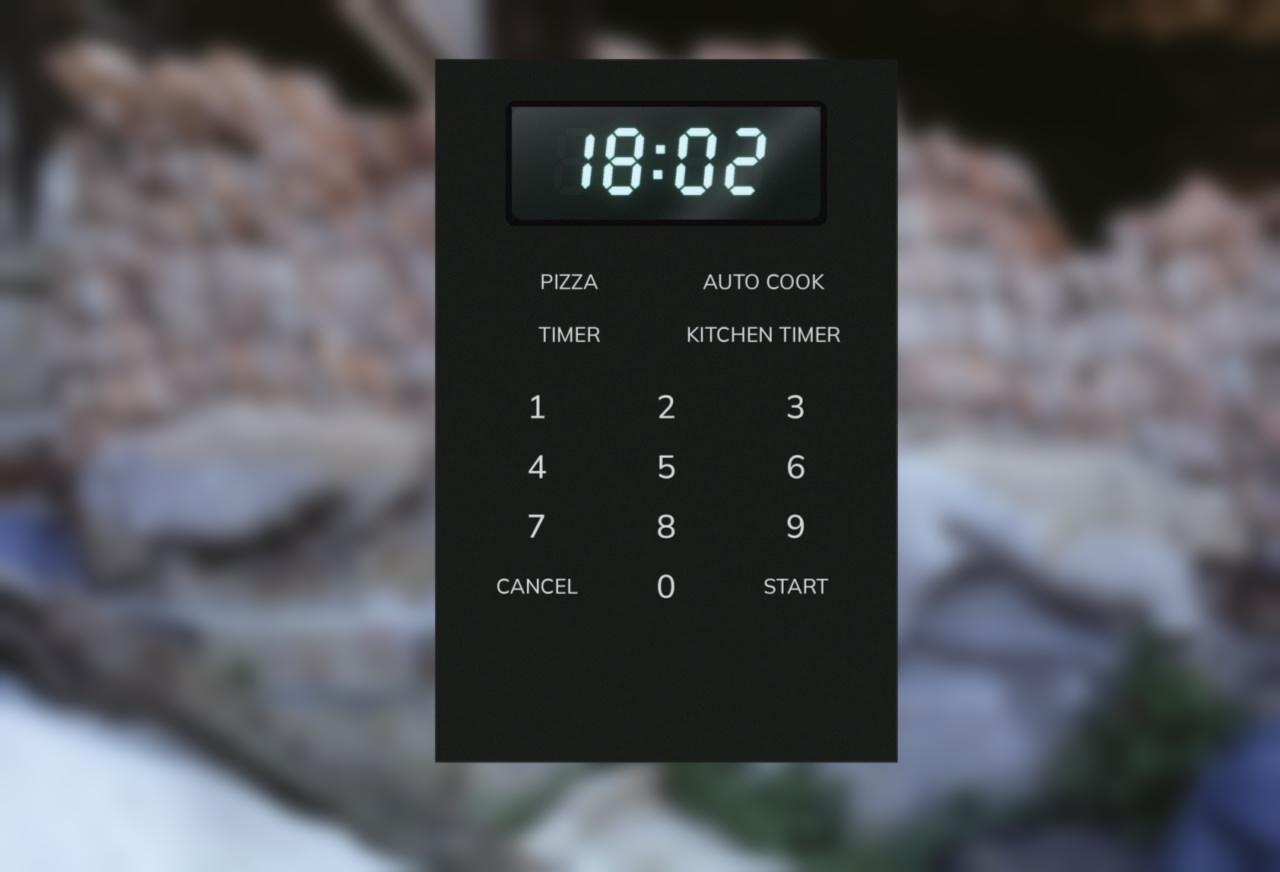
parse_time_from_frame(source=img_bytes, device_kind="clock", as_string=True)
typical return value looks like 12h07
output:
18h02
